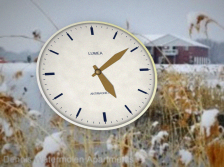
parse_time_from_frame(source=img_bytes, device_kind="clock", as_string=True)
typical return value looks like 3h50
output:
5h09
